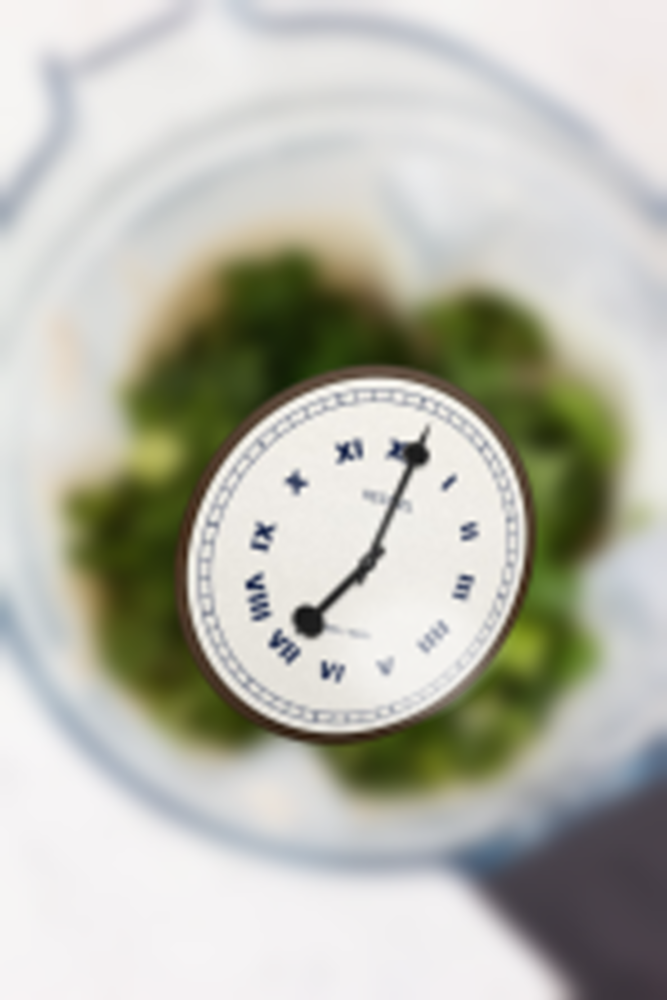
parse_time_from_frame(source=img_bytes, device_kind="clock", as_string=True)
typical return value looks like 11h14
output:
7h01
